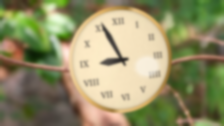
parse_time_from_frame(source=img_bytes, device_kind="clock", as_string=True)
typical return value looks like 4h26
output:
8h56
